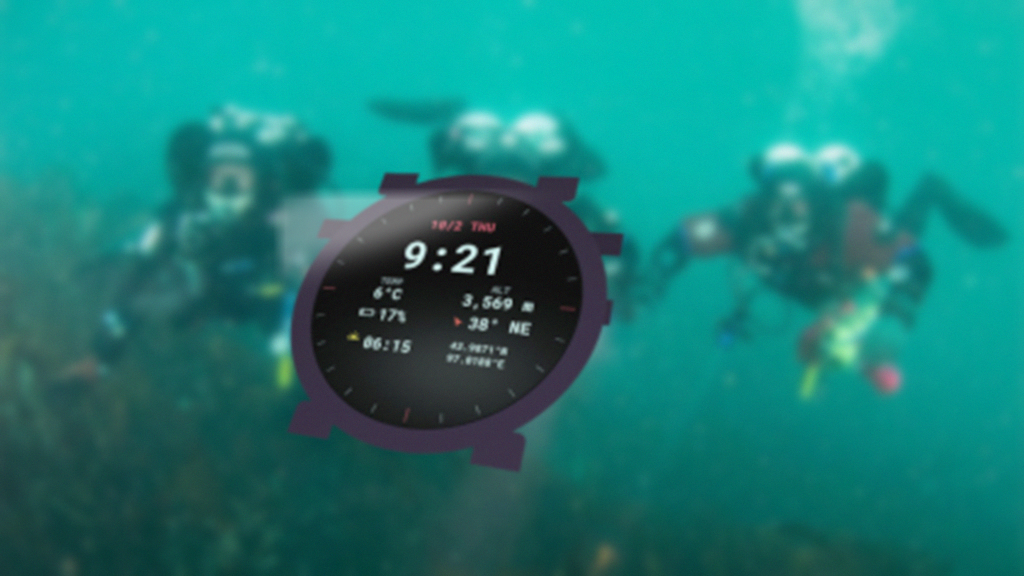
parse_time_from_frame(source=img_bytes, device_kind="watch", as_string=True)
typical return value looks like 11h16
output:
9h21
